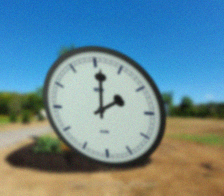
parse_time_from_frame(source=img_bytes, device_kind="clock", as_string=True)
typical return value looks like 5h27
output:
2h01
